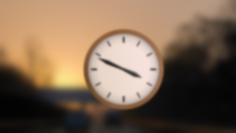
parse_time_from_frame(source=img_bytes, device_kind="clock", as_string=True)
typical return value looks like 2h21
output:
3h49
